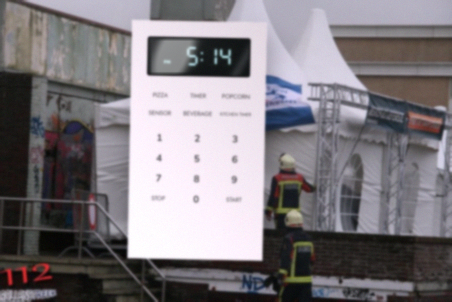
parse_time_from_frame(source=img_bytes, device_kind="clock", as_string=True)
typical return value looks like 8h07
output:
5h14
